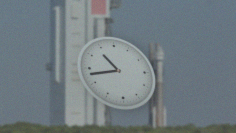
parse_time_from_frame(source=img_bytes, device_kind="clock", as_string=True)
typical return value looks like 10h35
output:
10h43
